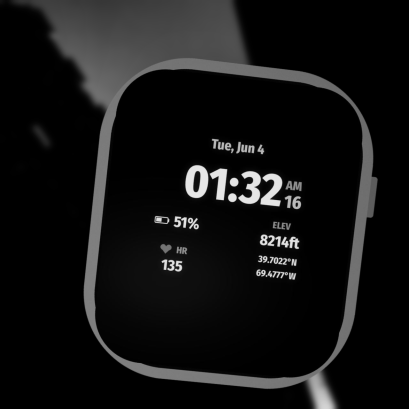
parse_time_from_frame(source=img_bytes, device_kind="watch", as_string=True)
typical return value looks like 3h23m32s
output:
1h32m16s
